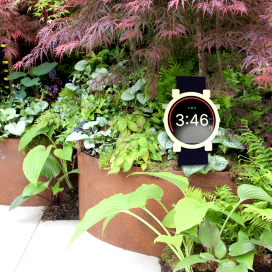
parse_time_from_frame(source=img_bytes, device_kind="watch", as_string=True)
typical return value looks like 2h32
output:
3h46
